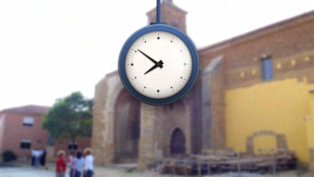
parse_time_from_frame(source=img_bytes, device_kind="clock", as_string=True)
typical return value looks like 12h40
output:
7h51
